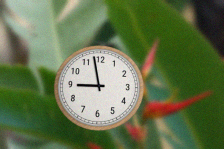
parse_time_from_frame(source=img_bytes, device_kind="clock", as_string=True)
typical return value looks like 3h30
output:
8h58
